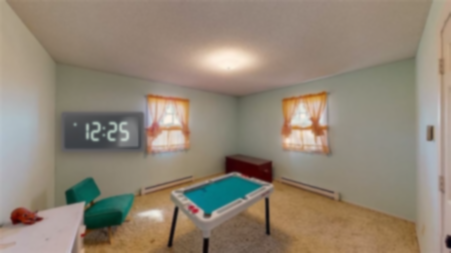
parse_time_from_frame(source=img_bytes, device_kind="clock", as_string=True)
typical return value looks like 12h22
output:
12h25
